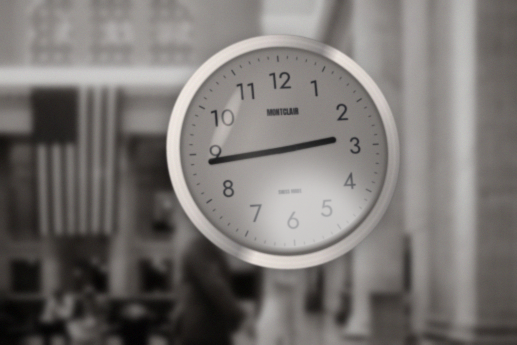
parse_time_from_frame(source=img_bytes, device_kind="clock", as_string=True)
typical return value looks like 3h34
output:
2h44
